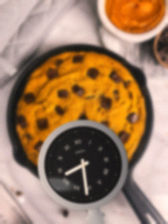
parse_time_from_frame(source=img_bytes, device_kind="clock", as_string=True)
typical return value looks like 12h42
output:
8h31
